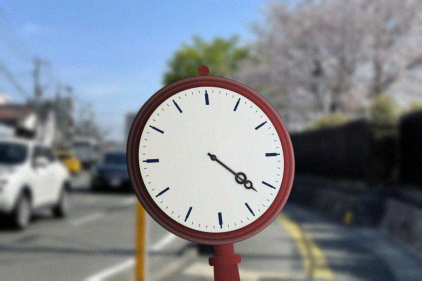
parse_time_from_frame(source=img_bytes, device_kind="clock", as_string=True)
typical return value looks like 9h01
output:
4h22
